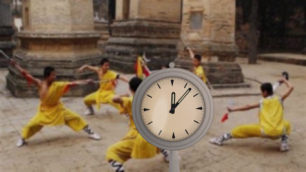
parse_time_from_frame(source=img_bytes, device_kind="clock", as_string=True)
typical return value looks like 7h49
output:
12h07
